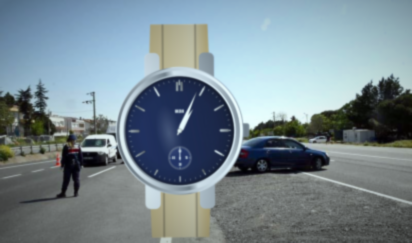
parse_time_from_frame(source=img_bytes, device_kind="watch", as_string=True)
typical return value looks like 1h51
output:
1h04
